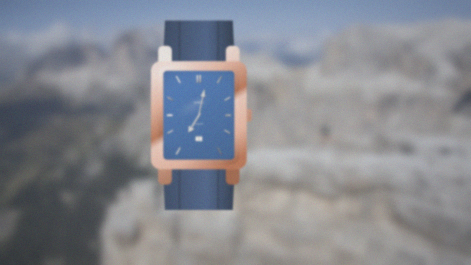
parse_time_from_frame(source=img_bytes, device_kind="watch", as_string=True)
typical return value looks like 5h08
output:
7h02
